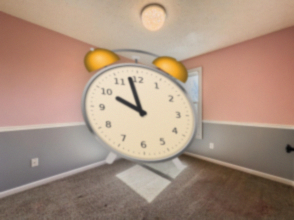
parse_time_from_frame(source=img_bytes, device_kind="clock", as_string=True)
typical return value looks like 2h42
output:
9h58
